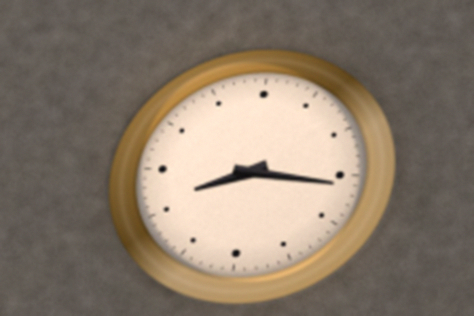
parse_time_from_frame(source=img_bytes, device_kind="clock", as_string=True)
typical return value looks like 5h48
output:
8h16
